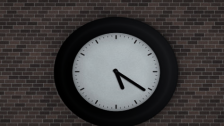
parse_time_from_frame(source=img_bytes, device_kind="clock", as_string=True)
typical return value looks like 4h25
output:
5h21
